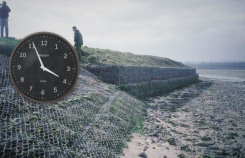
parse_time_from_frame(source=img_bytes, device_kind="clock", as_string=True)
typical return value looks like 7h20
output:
3h56
